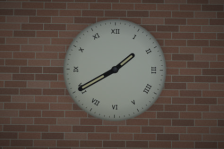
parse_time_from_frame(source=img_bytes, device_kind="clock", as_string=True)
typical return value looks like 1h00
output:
1h40
